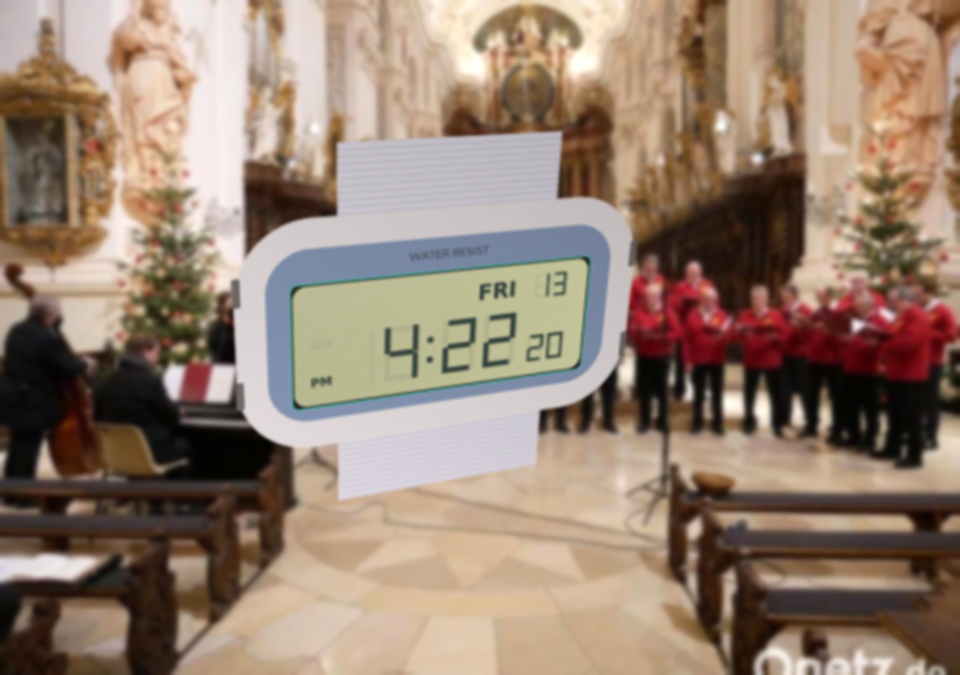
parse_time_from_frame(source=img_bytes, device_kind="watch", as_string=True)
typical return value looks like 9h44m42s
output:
4h22m20s
